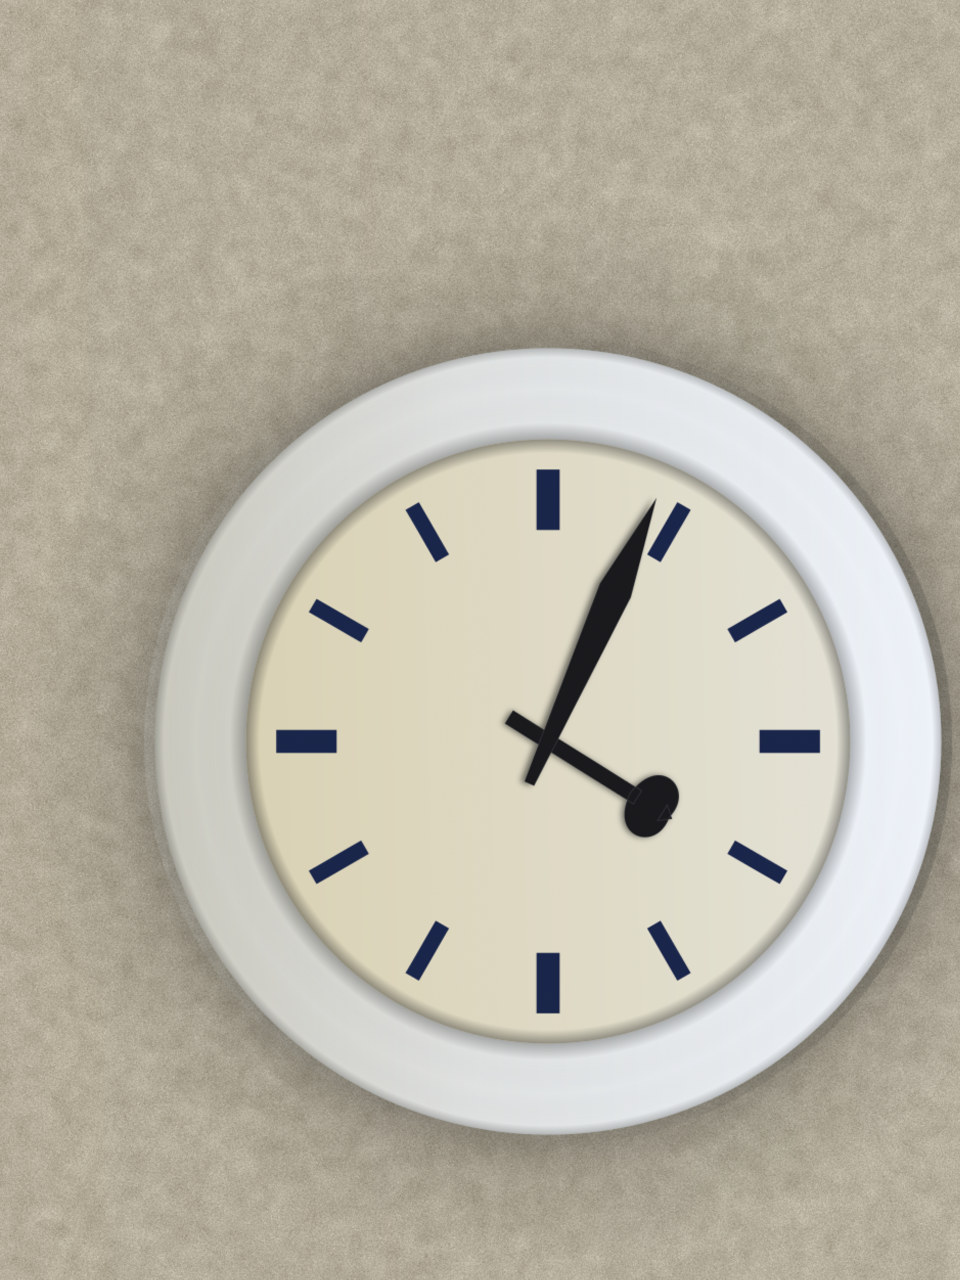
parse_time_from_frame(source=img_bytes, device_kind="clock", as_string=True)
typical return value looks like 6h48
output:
4h04
